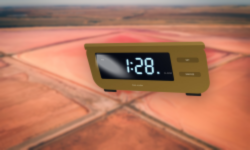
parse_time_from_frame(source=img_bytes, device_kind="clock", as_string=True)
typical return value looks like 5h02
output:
1h28
